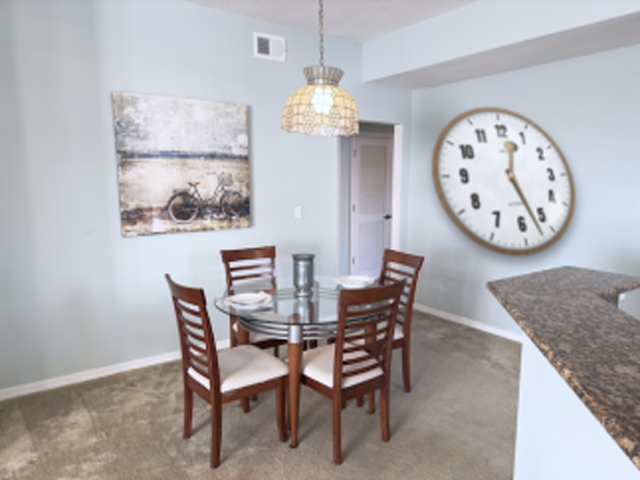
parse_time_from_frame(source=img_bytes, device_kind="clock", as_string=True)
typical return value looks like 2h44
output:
12h27
